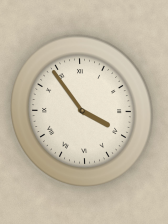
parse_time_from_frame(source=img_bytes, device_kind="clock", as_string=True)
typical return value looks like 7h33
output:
3h54
